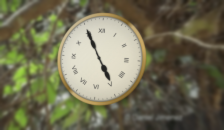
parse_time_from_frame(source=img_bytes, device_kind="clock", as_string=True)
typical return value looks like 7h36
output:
4h55
